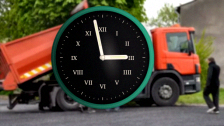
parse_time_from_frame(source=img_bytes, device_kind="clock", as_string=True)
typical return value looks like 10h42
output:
2h58
